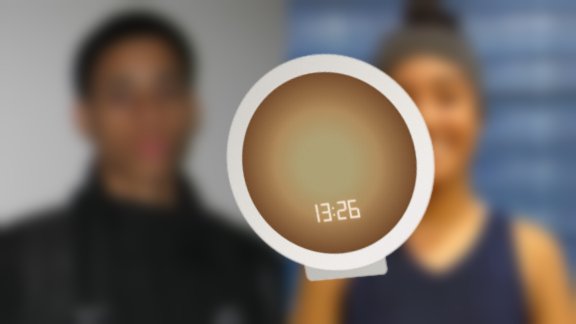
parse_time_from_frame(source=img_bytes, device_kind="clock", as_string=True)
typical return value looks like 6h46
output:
13h26
